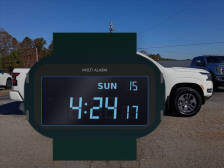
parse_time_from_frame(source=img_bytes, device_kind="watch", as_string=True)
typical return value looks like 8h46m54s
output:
4h24m17s
